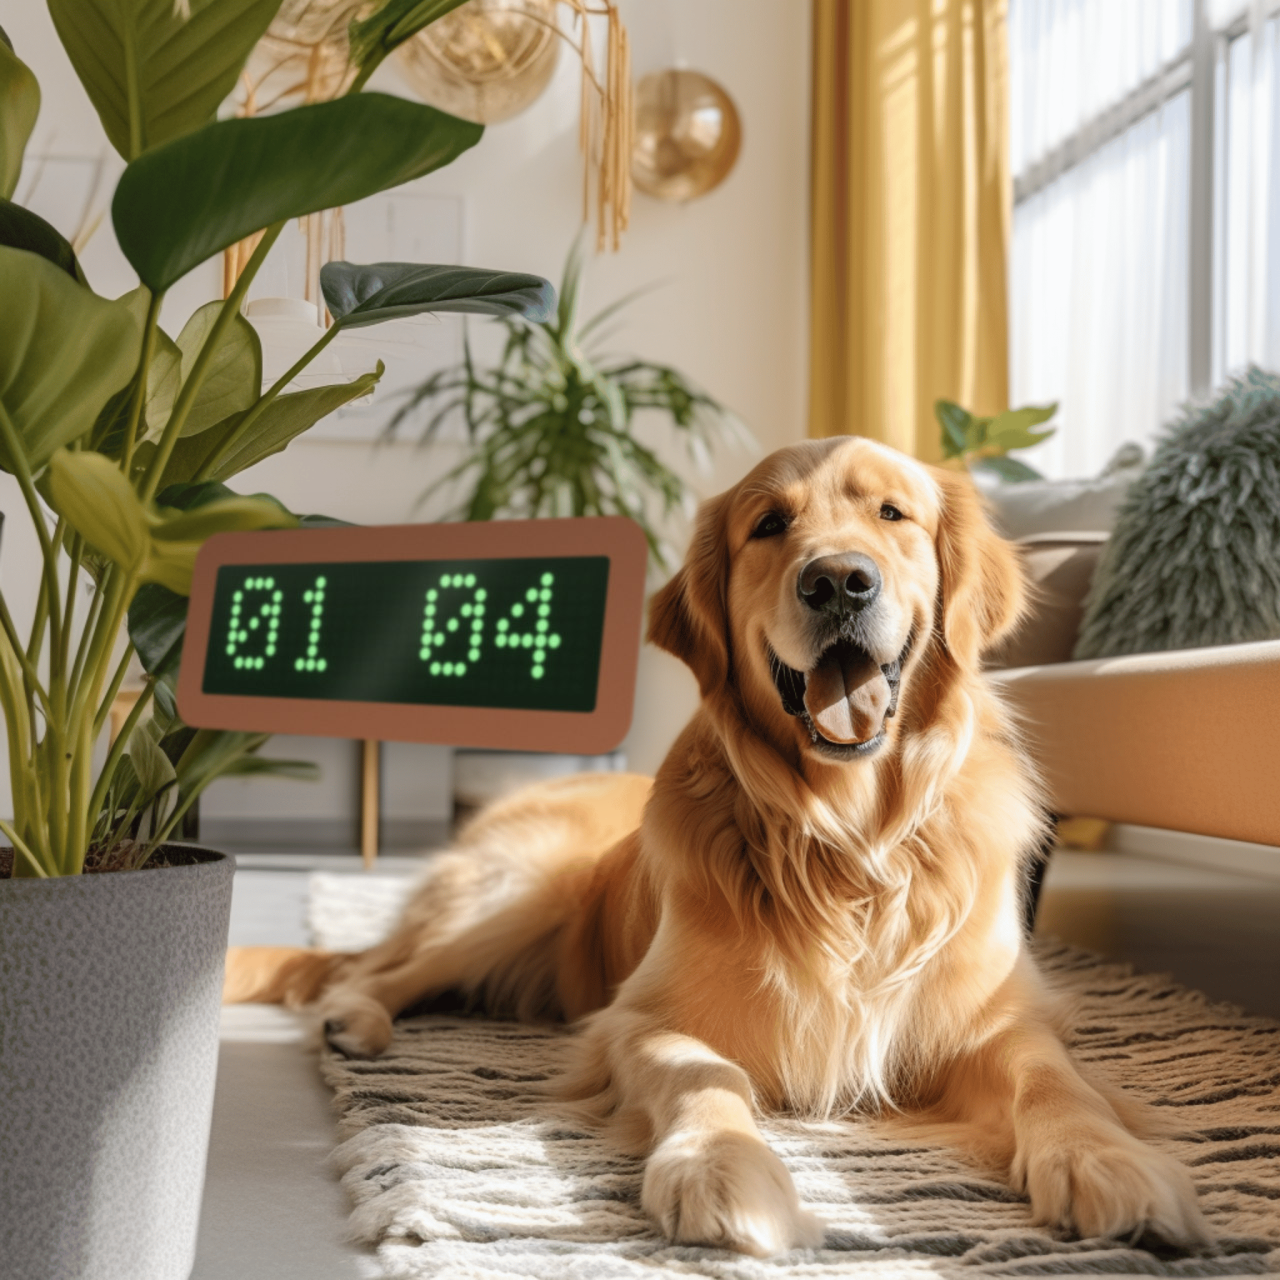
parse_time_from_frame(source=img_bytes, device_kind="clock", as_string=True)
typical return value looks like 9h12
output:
1h04
